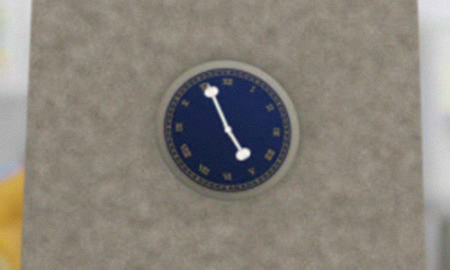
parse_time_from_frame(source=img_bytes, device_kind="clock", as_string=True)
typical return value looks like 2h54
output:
4h56
